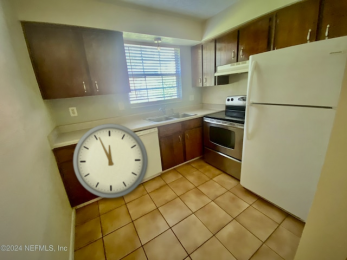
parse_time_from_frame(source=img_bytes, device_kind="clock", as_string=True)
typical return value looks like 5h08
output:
11h56
